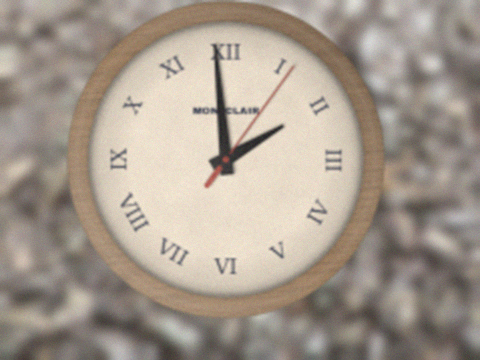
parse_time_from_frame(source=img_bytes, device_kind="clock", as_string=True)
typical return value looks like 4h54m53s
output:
1h59m06s
